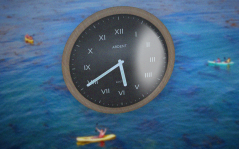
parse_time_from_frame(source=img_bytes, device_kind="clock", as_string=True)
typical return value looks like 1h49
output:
5h40
